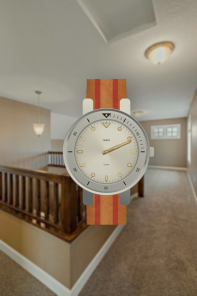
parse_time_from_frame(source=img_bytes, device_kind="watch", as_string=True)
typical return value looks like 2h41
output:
2h11
